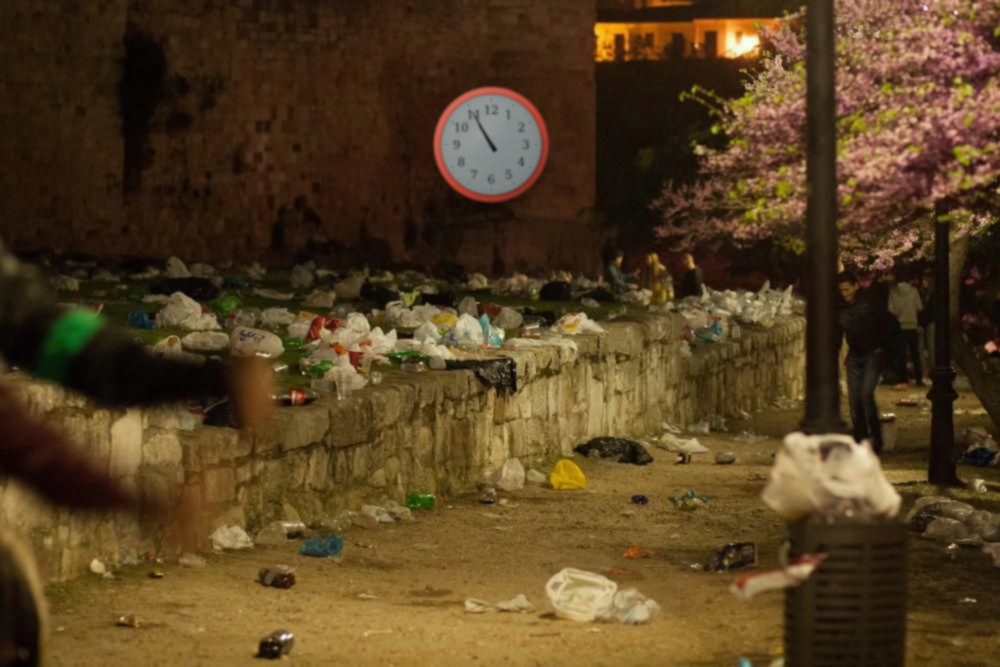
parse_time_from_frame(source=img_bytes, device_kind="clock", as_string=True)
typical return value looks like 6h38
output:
10h55
